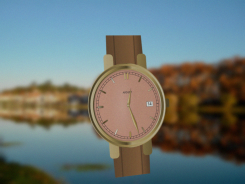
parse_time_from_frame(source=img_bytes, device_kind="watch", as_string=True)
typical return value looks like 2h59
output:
12h27
